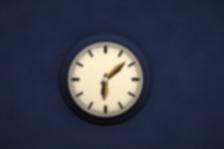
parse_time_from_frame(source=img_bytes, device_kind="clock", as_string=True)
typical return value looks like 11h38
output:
6h08
